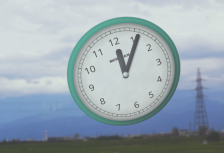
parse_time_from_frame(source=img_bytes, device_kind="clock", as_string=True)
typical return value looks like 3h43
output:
12h06
